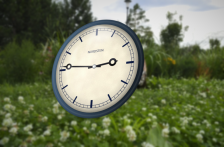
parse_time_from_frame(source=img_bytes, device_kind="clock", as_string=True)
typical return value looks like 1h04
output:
2h46
